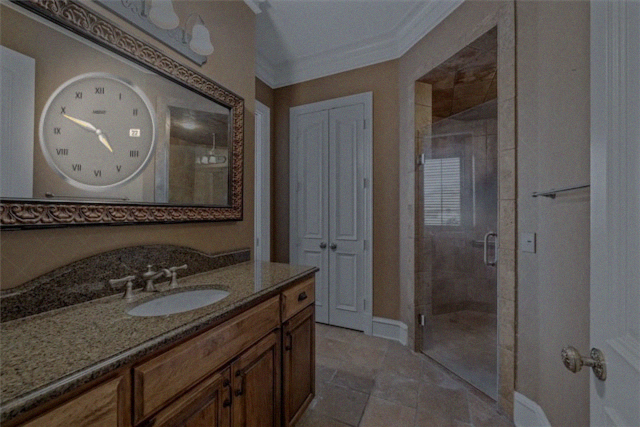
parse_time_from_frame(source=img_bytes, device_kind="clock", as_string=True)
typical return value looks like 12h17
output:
4h49
